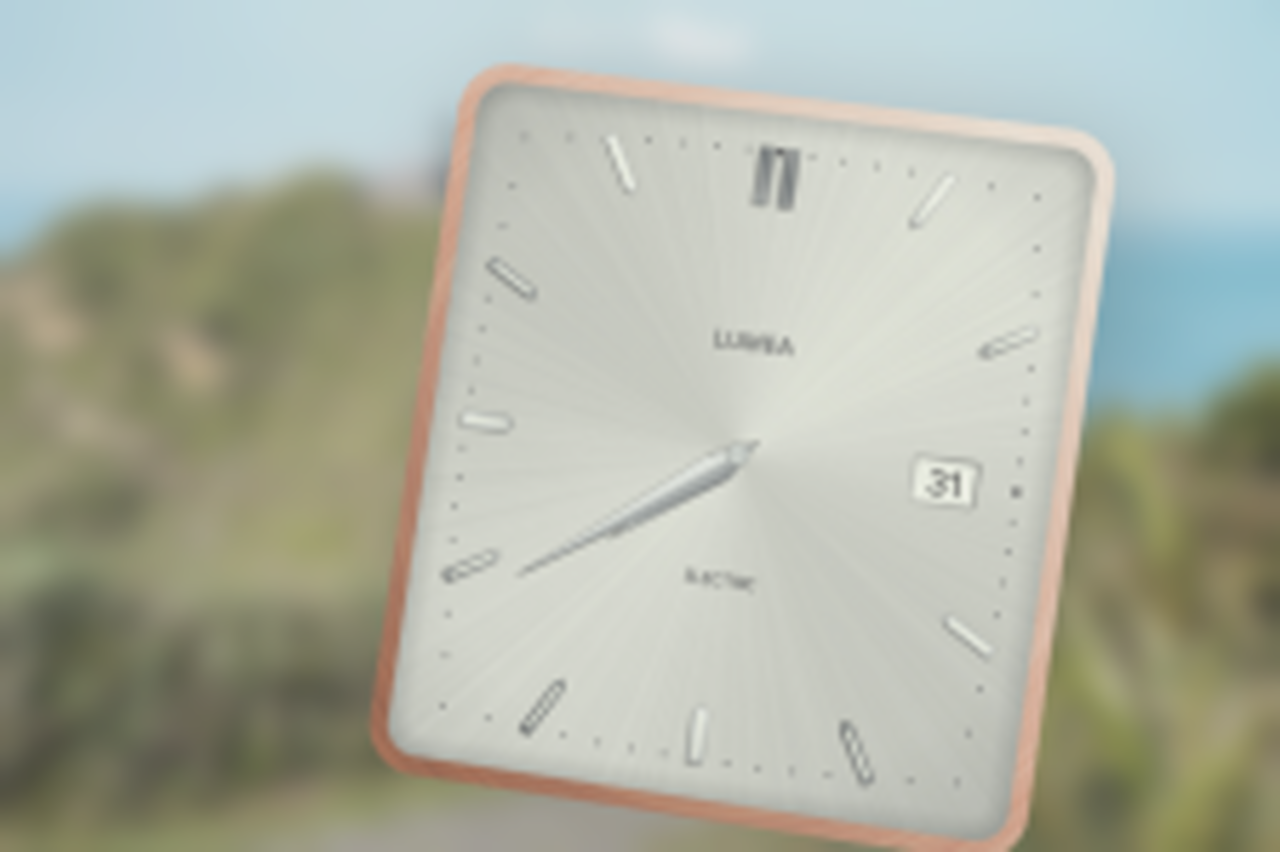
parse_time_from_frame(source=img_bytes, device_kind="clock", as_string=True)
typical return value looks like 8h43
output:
7h39
